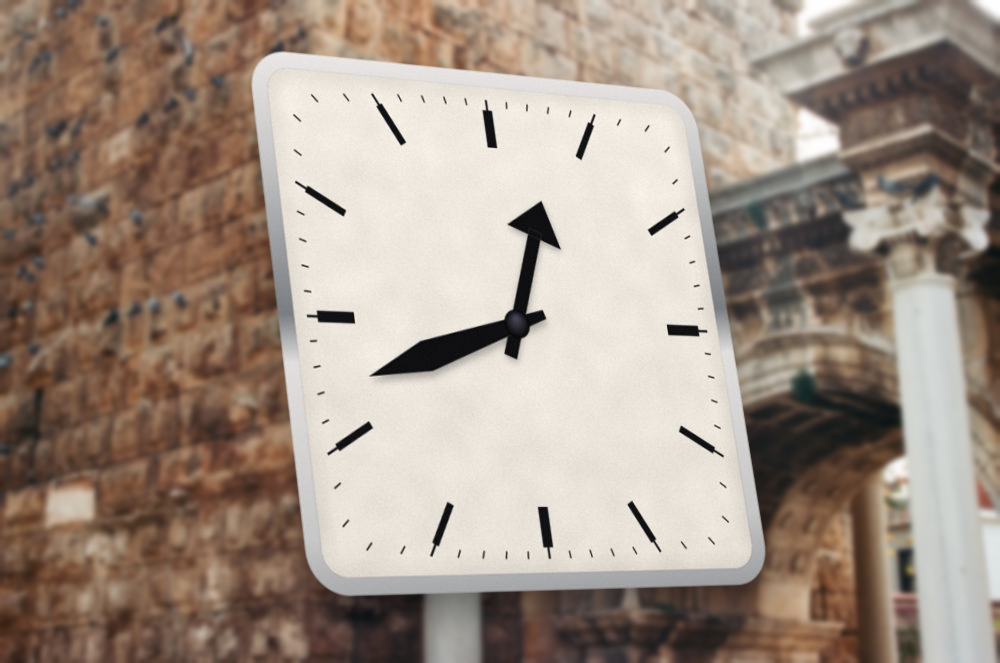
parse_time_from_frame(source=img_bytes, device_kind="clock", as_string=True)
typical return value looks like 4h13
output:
12h42
